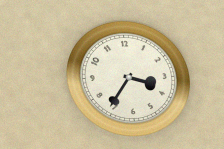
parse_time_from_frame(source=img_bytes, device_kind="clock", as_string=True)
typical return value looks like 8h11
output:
3h36
